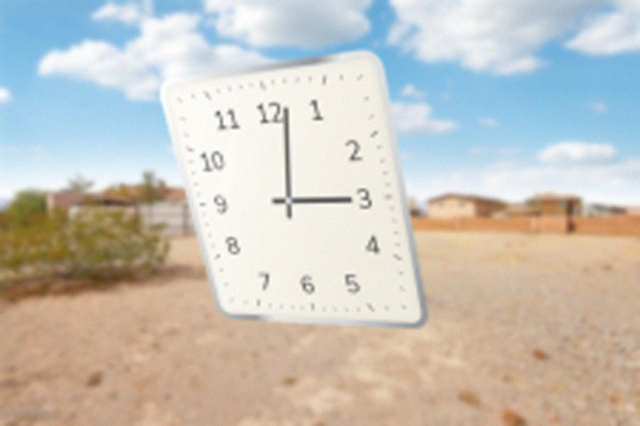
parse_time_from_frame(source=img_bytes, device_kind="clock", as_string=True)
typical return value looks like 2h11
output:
3h02
